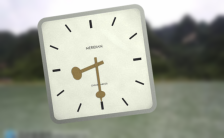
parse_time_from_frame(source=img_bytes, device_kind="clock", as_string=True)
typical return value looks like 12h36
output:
8h30
